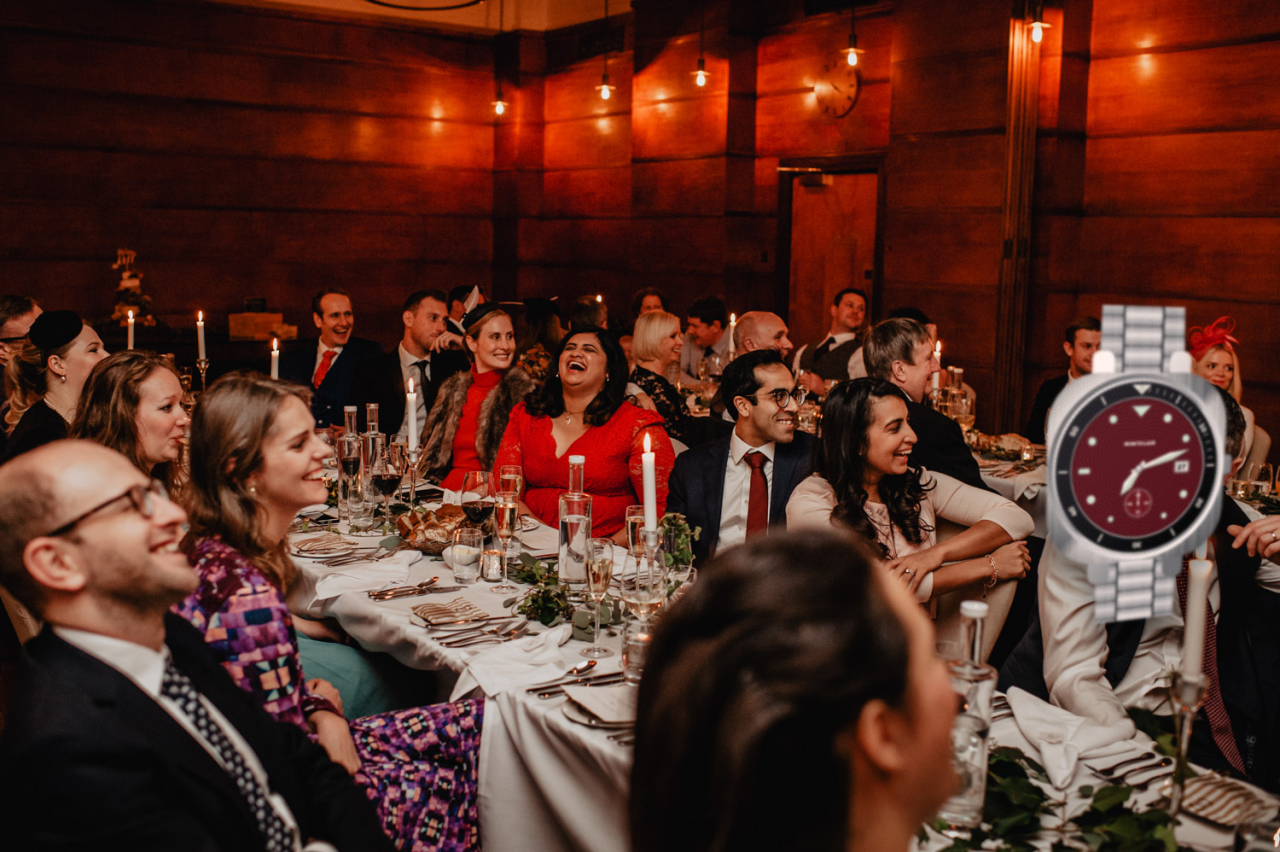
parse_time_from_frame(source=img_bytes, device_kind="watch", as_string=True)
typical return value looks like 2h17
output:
7h12
